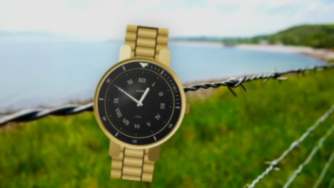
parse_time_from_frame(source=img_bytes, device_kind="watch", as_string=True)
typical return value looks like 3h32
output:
12h50
